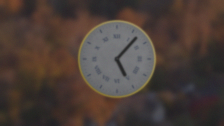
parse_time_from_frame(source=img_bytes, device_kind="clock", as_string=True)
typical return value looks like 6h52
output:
5h07
